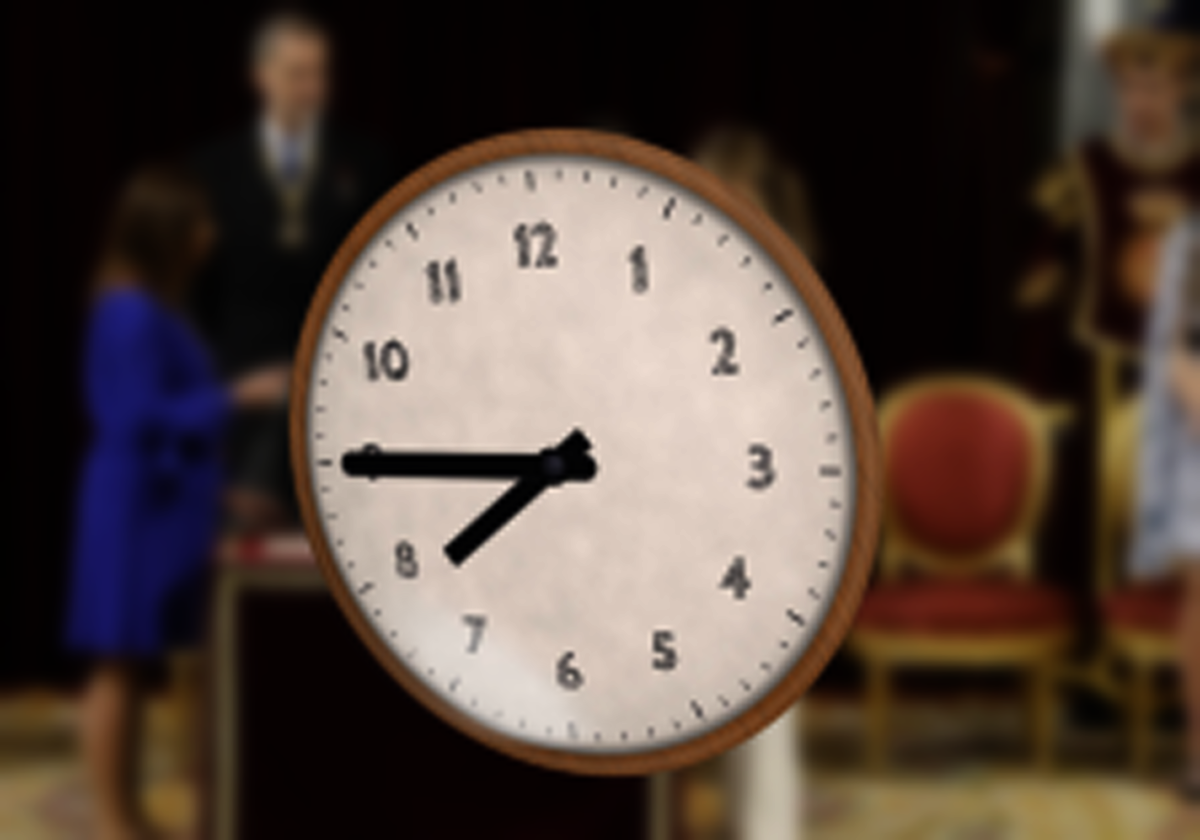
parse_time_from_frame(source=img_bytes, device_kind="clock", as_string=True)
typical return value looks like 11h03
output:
7h45
